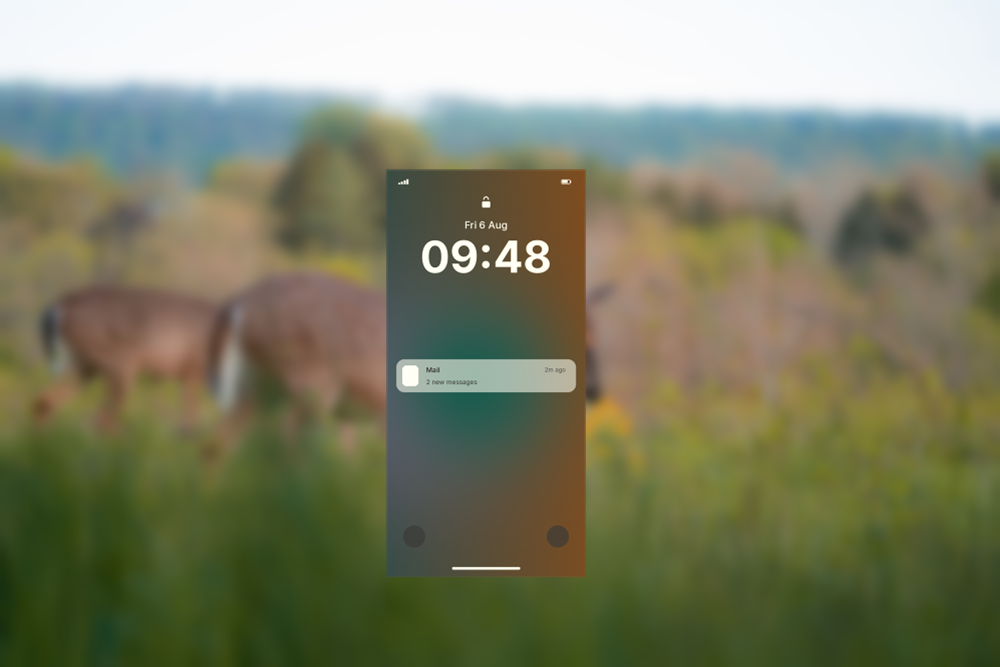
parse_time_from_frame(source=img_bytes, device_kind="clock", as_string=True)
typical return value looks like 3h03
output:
9h48
